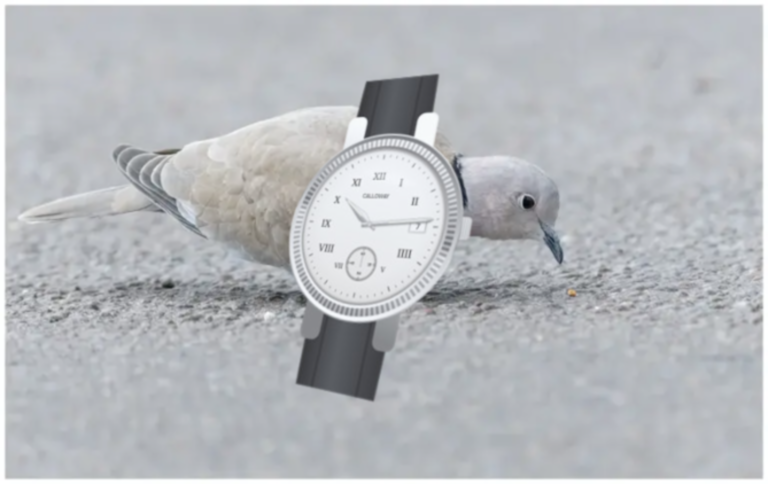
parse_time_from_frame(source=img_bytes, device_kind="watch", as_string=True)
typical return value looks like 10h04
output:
10h14
